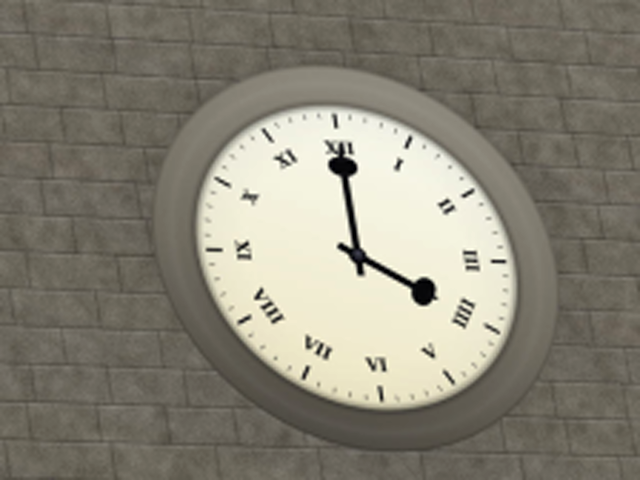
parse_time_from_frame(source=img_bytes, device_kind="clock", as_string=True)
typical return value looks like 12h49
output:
4h00
